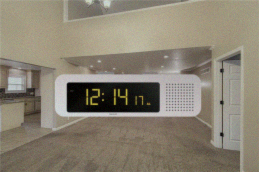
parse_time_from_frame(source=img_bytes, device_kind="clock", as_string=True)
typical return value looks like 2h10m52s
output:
12h14m17s
